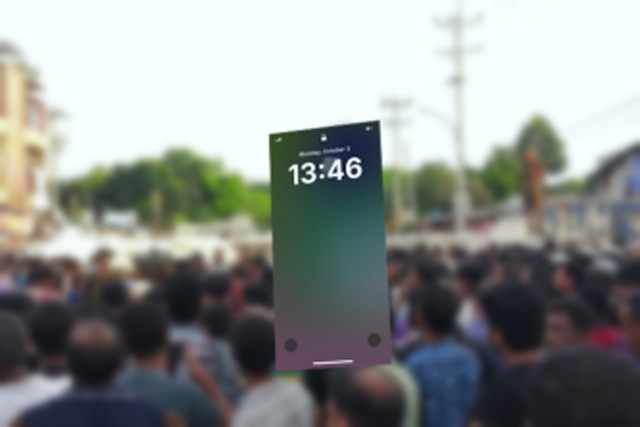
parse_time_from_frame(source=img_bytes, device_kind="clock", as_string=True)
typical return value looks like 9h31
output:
13h46
